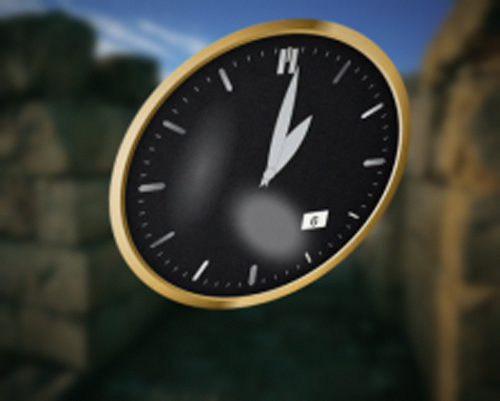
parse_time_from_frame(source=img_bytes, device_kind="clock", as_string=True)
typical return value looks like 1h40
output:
1h01
